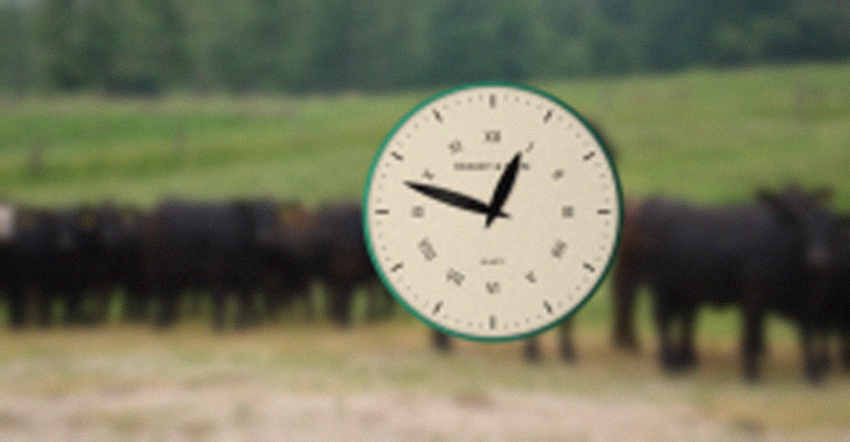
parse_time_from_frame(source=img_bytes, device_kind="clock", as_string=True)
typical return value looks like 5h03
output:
12h48
